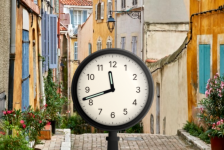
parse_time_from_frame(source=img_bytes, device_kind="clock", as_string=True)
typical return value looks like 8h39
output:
11h42
